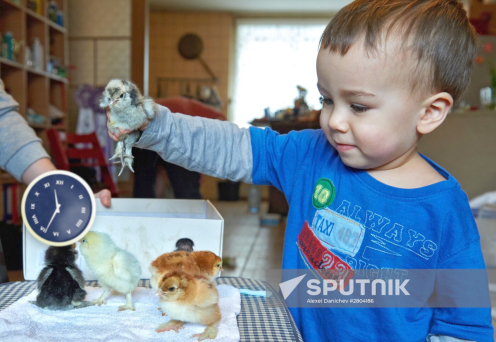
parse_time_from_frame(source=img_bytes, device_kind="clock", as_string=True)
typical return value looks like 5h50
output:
11h34
